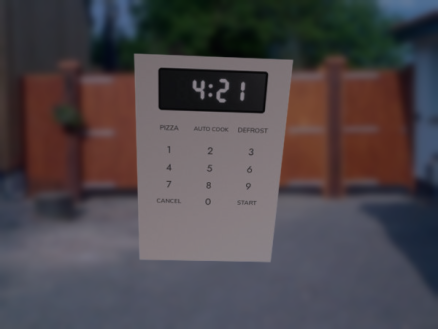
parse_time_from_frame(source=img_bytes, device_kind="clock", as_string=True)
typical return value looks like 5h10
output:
4h21
